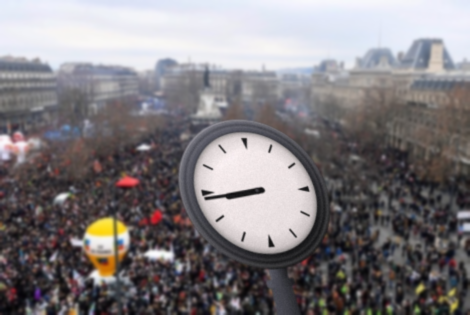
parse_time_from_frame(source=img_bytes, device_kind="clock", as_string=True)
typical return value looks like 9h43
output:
8h44
